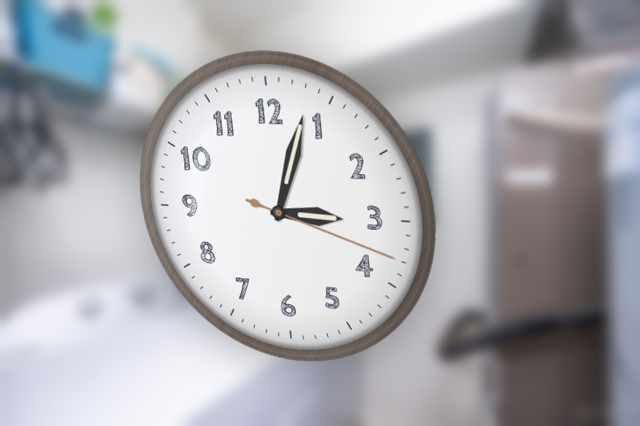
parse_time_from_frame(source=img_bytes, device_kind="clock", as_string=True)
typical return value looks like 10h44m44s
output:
3h03m18s
